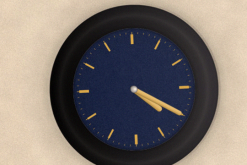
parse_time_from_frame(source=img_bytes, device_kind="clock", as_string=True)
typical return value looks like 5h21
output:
4h20
